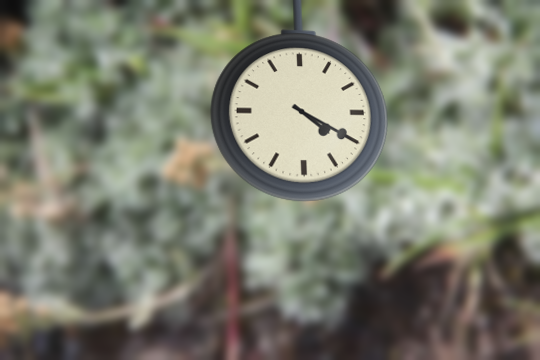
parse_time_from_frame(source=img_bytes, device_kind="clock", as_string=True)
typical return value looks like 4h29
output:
4h20
